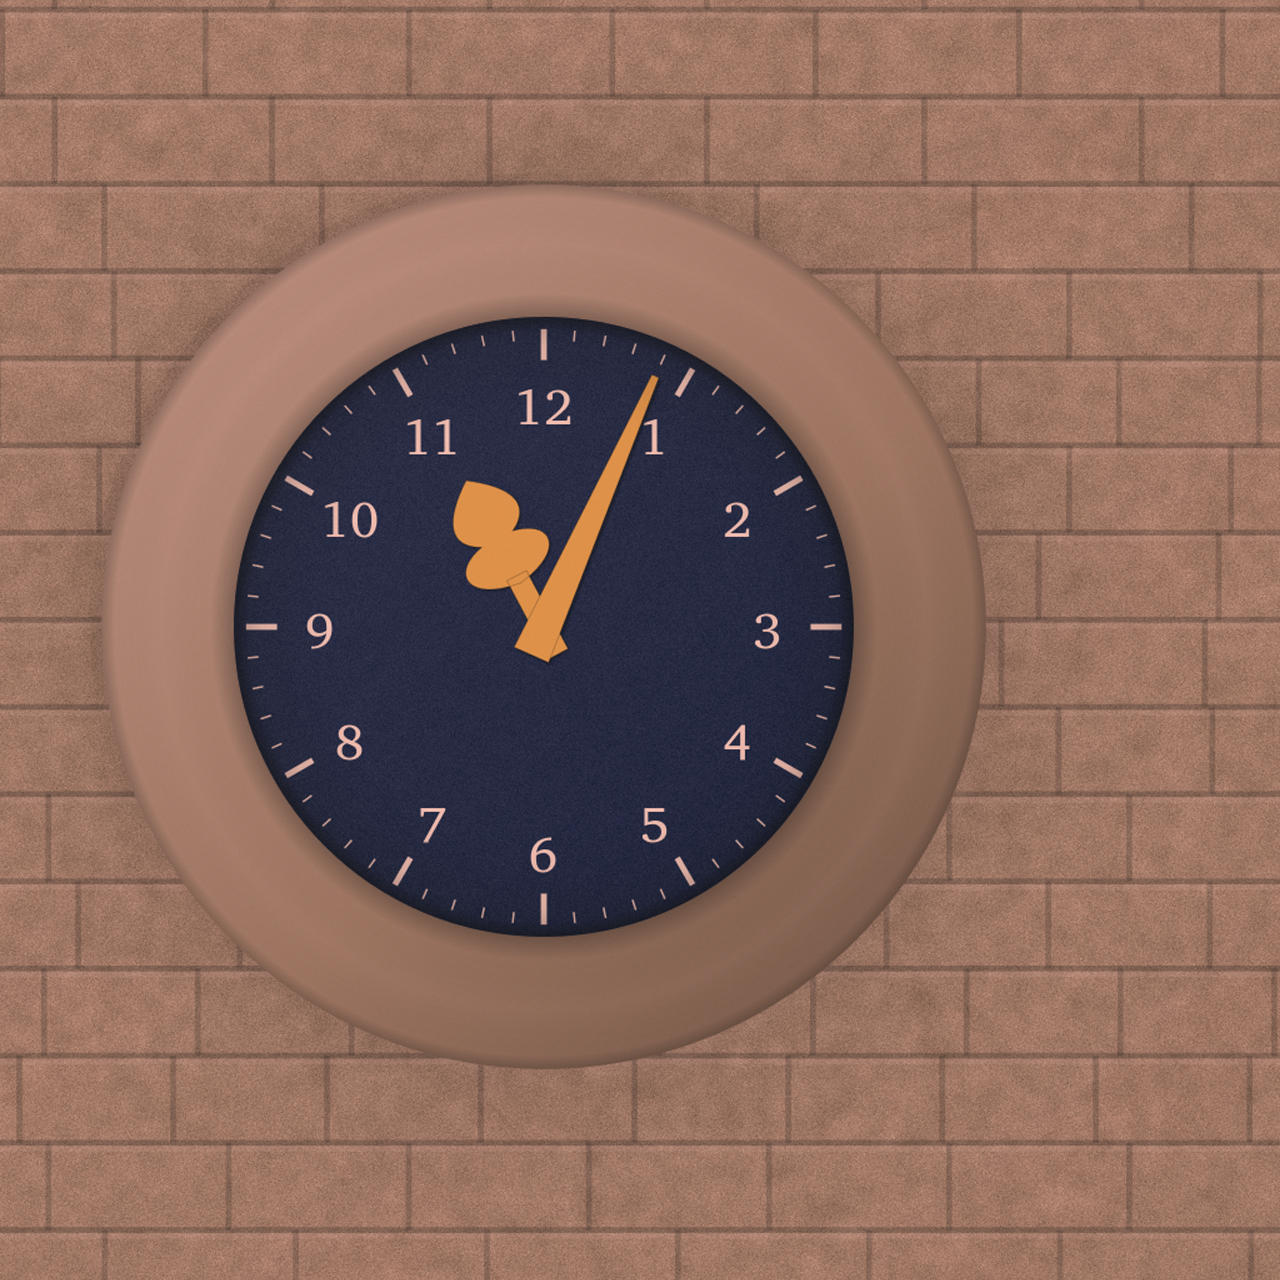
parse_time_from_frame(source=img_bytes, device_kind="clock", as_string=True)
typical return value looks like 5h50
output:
11h04
